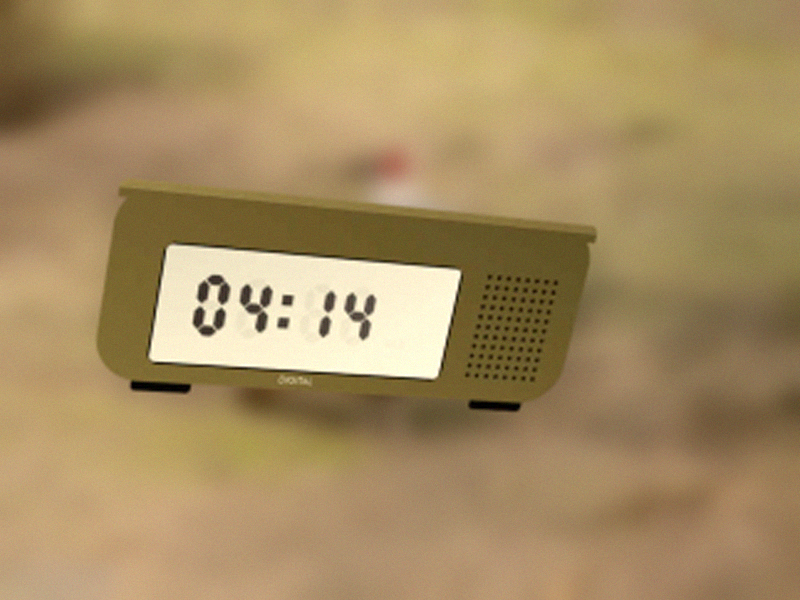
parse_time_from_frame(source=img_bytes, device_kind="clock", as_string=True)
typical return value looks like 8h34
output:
4h14
